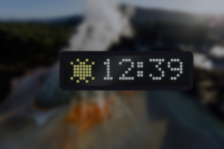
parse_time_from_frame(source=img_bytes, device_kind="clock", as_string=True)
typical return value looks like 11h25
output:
12h39
